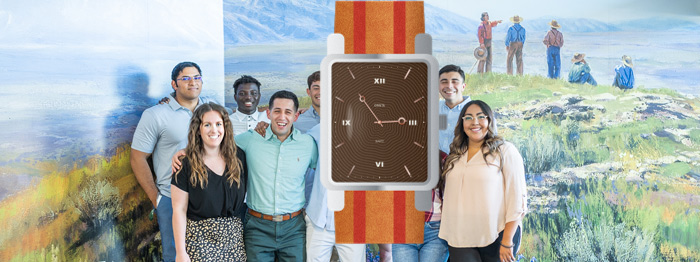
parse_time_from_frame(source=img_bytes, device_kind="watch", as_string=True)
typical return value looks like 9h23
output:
2h54
